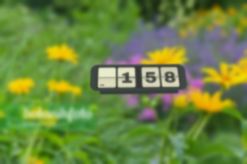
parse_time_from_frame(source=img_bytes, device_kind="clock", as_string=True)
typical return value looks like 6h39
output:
1h58
